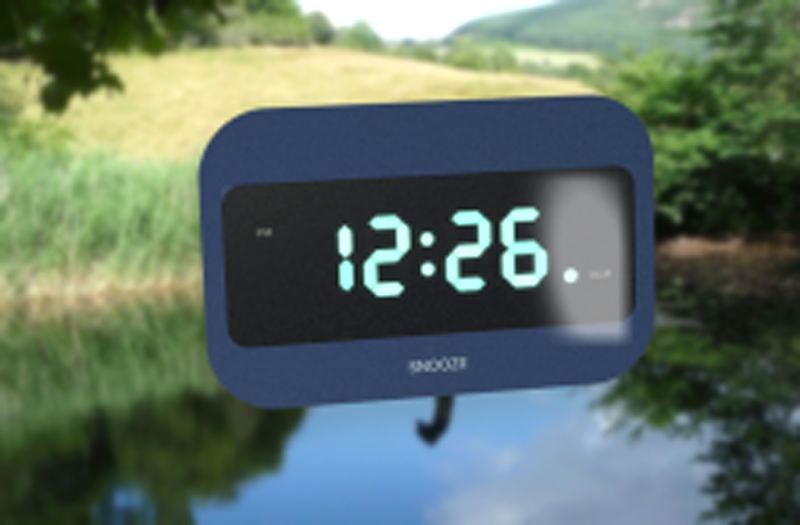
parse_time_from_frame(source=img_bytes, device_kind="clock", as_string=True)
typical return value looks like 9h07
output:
12h26
